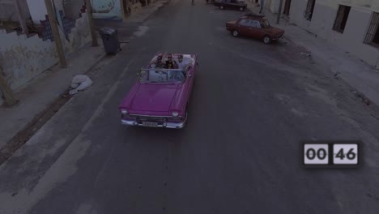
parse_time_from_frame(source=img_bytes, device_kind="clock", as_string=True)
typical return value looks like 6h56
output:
0h46
